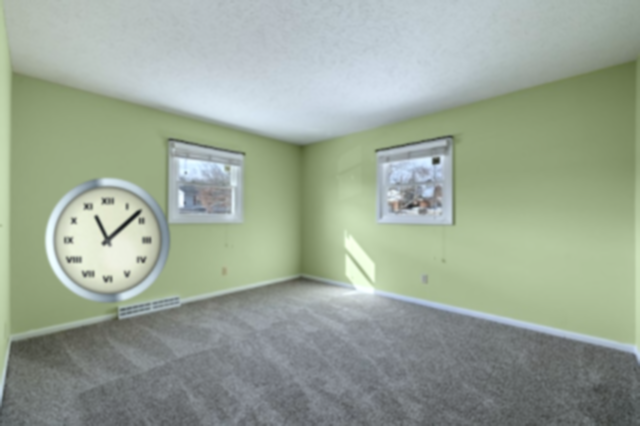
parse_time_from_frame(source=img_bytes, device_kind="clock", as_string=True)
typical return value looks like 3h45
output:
11h08
